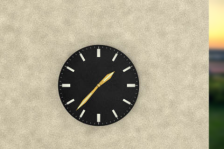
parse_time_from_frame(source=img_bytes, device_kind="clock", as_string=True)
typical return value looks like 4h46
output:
1h37
